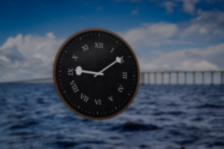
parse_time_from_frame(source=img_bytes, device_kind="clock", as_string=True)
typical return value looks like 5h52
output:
9h09
